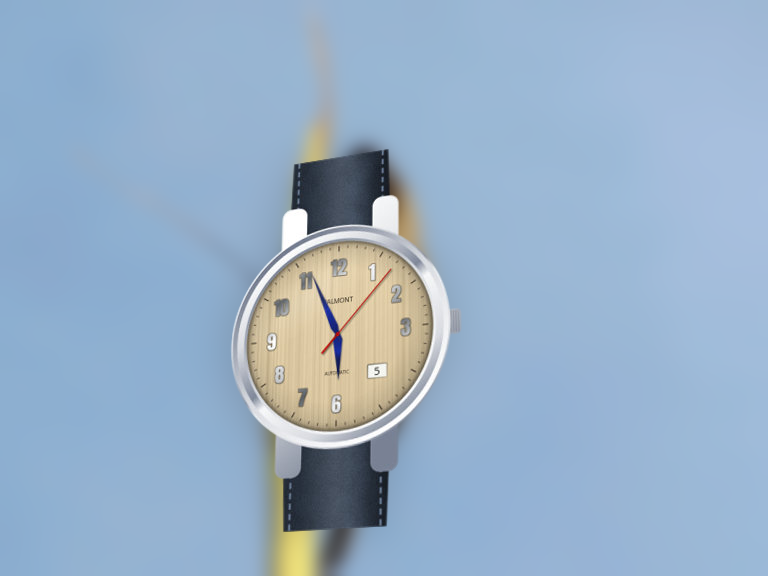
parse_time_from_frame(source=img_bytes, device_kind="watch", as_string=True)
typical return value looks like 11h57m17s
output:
5h56m07s
